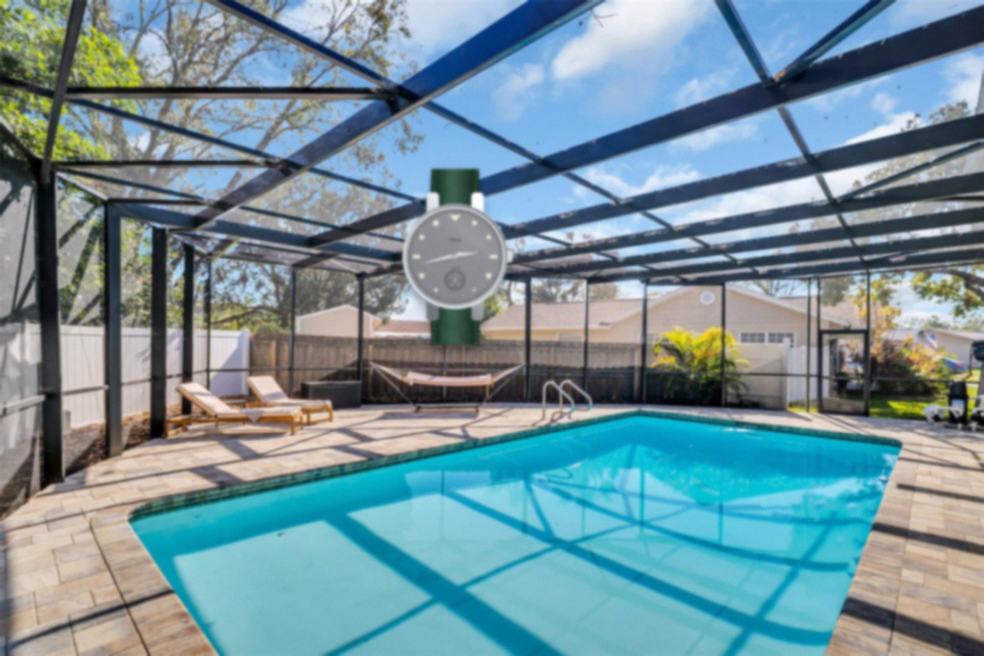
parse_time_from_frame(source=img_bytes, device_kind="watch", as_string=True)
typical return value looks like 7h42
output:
2h43
